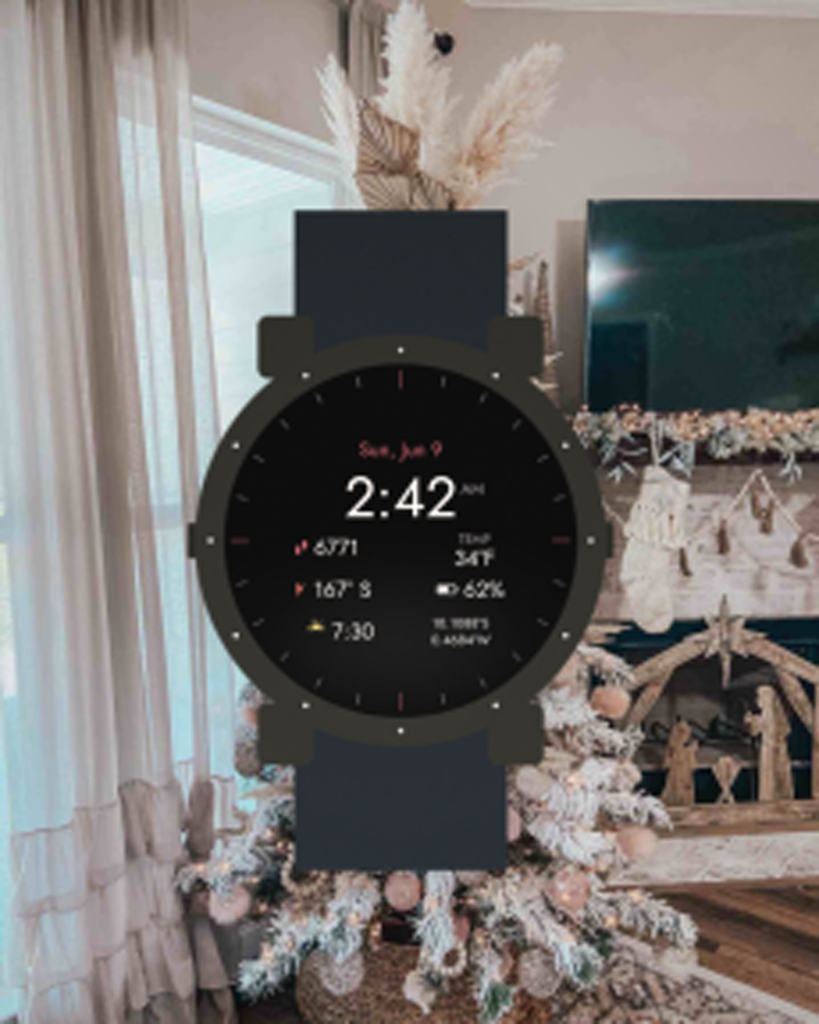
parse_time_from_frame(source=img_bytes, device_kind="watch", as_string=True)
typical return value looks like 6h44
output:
2h42
